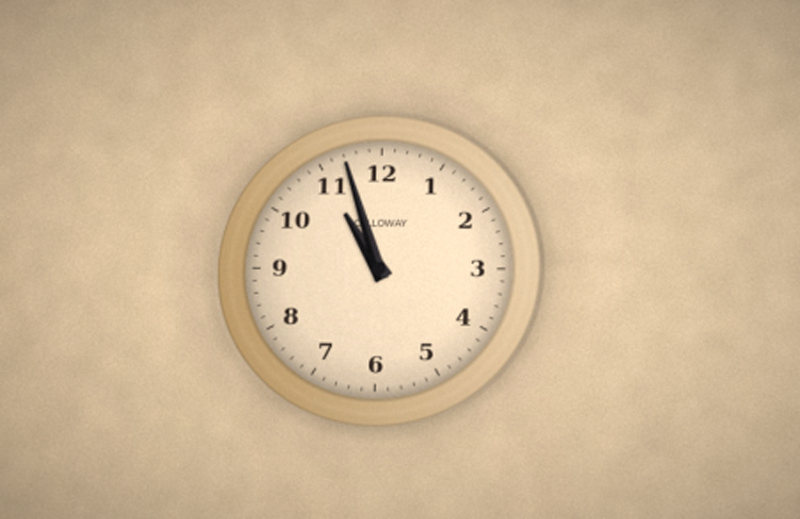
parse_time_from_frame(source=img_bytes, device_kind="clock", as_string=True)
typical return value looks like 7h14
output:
10h57
